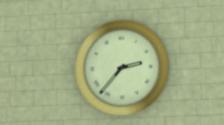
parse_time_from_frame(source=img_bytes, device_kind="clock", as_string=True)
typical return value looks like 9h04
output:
2h37
